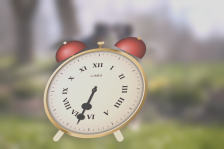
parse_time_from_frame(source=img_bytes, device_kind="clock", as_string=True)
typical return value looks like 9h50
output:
6h33
